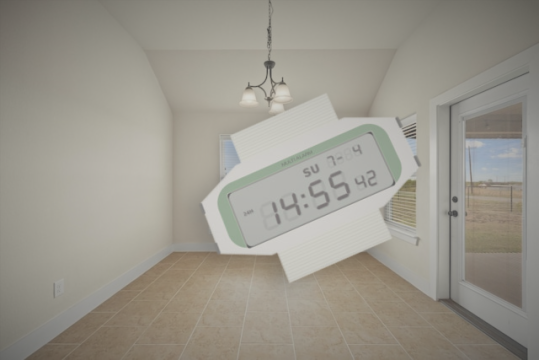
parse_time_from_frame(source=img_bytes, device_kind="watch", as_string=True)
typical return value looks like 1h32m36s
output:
14h55m42s
